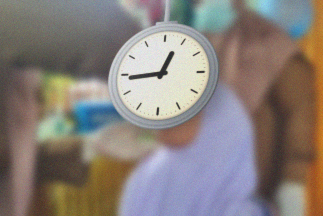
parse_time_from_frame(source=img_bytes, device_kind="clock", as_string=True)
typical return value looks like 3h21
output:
12h44
